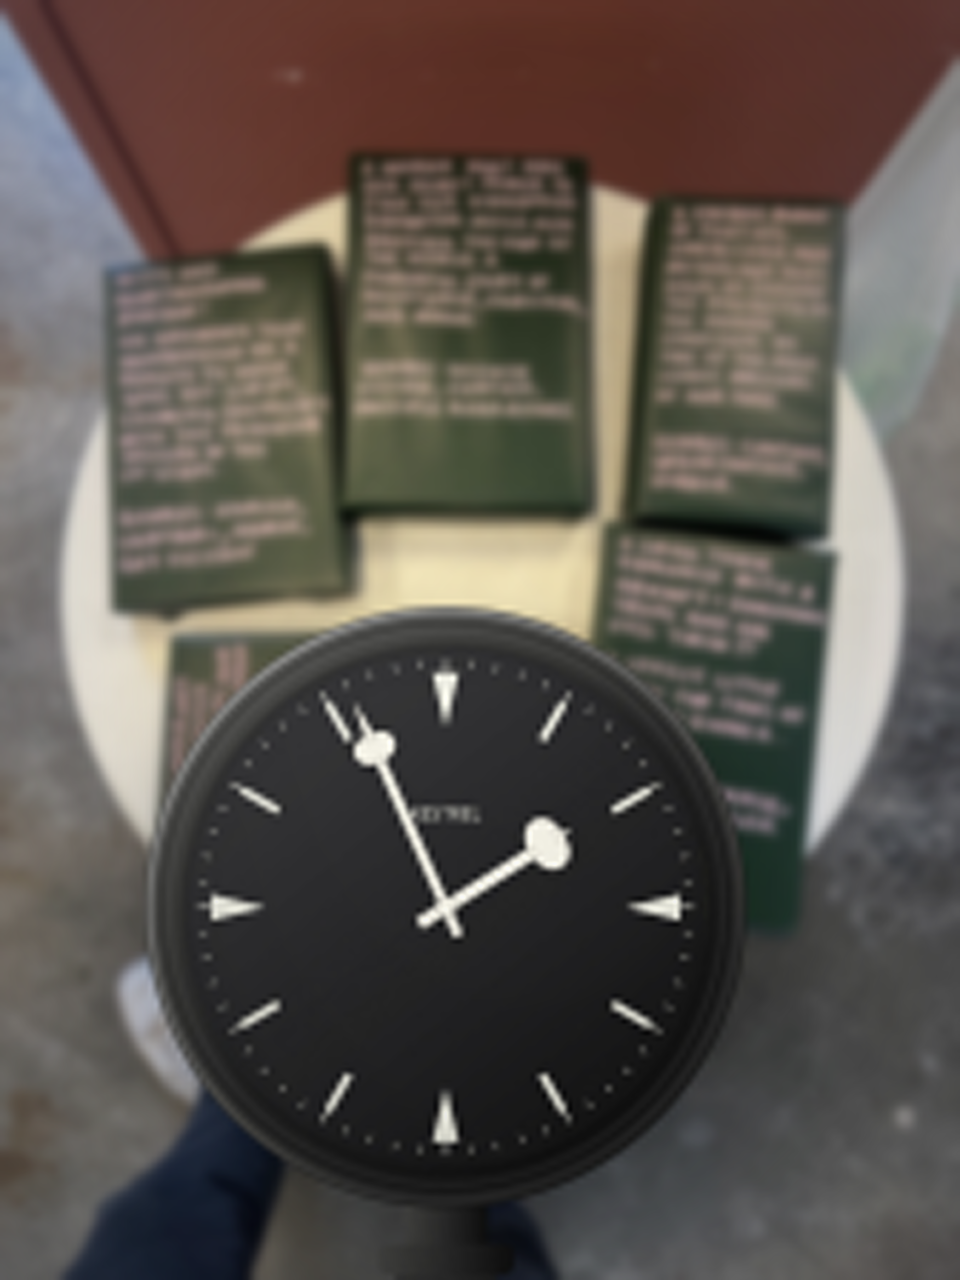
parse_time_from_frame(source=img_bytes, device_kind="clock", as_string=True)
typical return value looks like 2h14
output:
1h56
